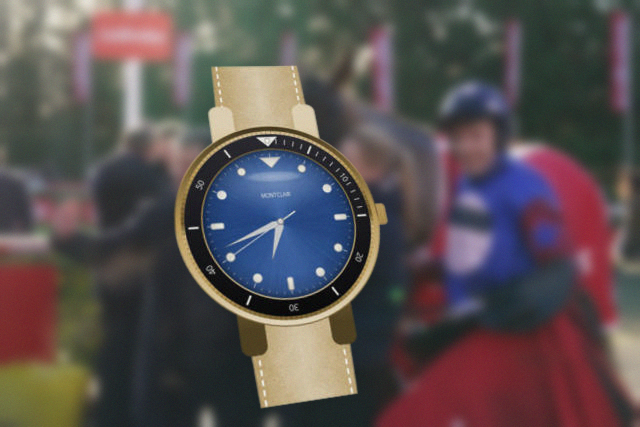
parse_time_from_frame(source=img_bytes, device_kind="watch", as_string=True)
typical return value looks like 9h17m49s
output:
6h41m40s
